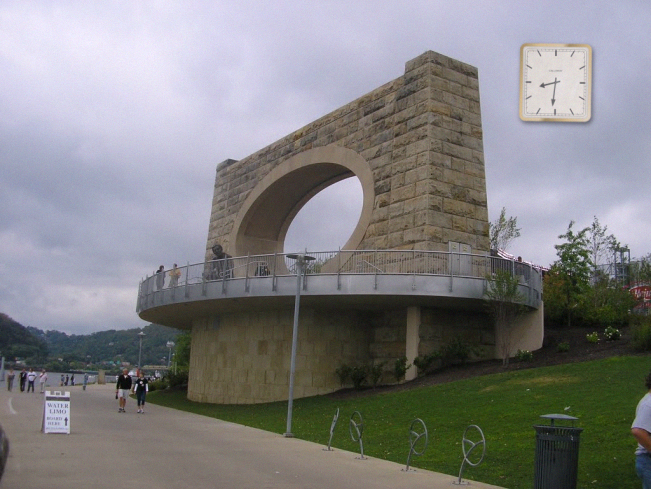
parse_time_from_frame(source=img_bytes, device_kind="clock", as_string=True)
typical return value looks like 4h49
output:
8h31
